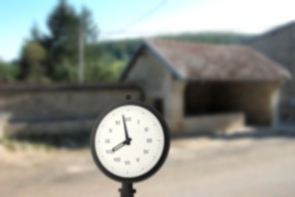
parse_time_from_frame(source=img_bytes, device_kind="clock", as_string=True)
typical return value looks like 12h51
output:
7h58
